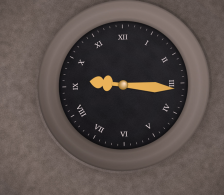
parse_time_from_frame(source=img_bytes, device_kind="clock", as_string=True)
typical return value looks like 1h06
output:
9h16
